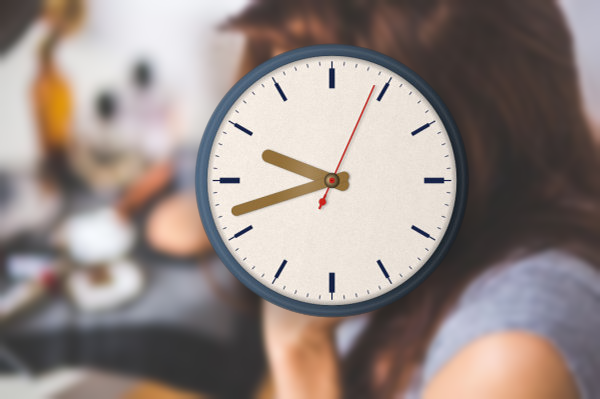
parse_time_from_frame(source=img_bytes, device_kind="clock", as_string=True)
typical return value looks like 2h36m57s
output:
9h42m04s
